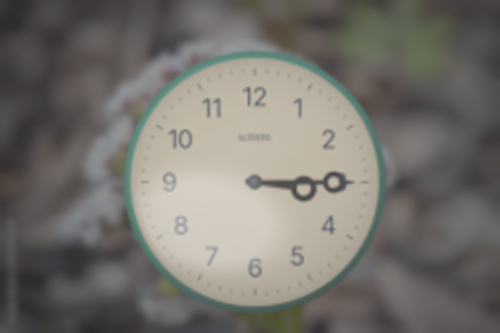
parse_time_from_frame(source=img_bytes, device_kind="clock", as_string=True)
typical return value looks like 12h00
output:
3h15
